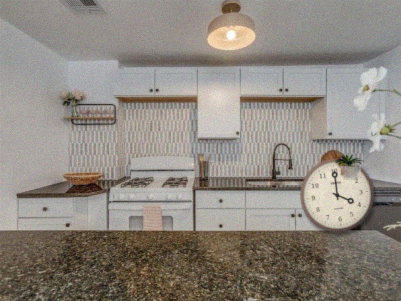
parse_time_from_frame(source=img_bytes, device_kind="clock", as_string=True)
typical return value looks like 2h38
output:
4h00
